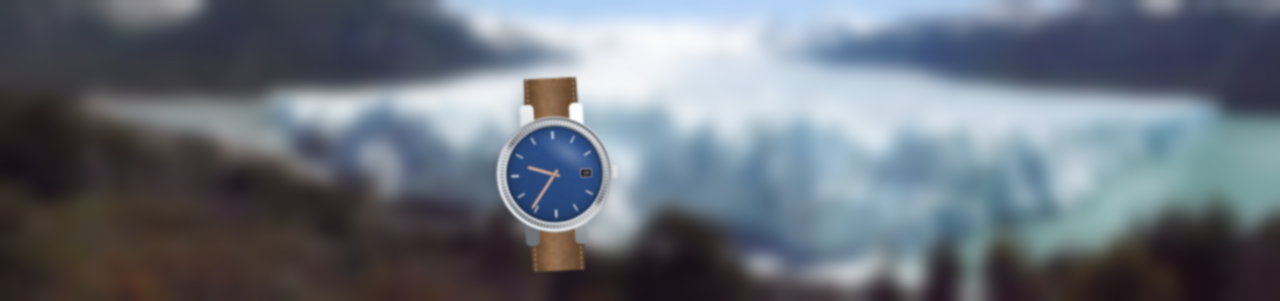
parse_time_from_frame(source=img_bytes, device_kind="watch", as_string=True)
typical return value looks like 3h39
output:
9h36
